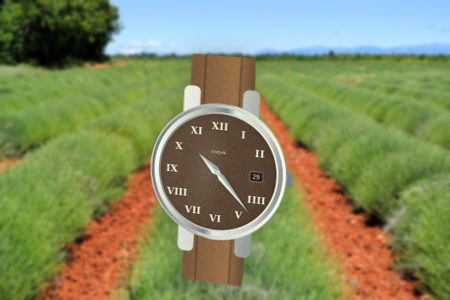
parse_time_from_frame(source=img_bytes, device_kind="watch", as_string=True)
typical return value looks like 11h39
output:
10h23
